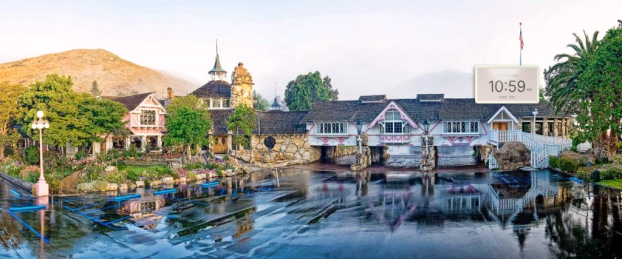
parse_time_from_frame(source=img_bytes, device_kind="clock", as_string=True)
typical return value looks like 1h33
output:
10h59
